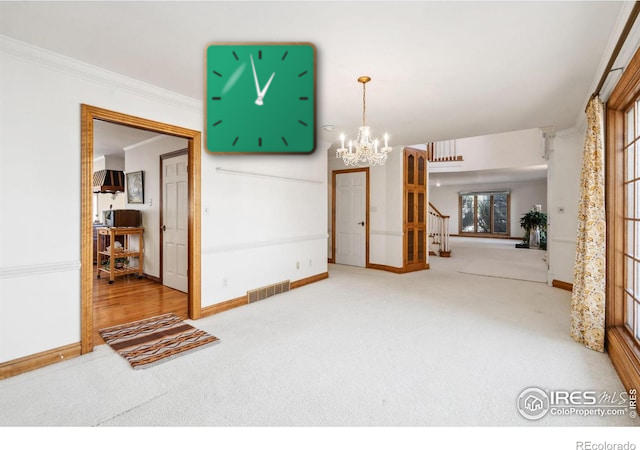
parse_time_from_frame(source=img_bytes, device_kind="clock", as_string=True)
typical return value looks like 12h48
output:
12h58
